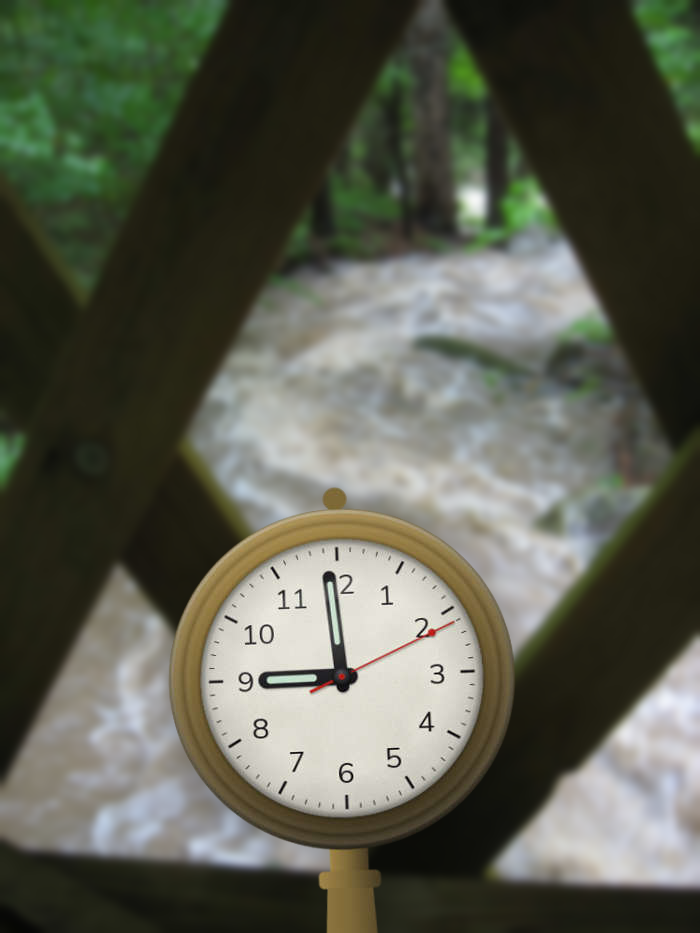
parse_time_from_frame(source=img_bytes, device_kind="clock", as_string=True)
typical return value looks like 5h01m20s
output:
8h59m11s
